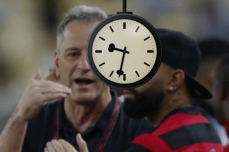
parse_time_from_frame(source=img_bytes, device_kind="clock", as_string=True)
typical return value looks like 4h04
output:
9h32
